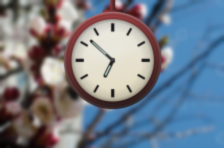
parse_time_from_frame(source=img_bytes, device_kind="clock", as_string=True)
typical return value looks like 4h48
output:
6h52
